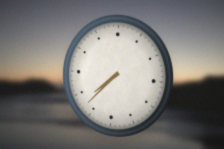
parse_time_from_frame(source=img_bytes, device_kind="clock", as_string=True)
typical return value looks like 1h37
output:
7h37
